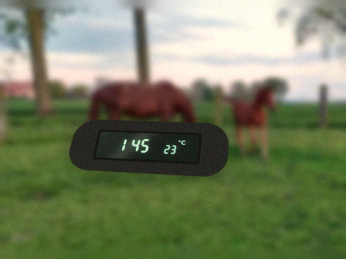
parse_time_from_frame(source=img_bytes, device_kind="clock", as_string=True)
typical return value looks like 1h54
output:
1h45
